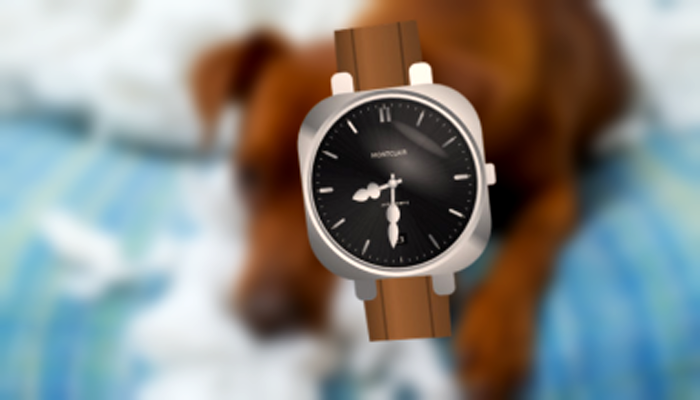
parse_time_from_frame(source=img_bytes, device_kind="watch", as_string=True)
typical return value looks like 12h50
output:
8h31
